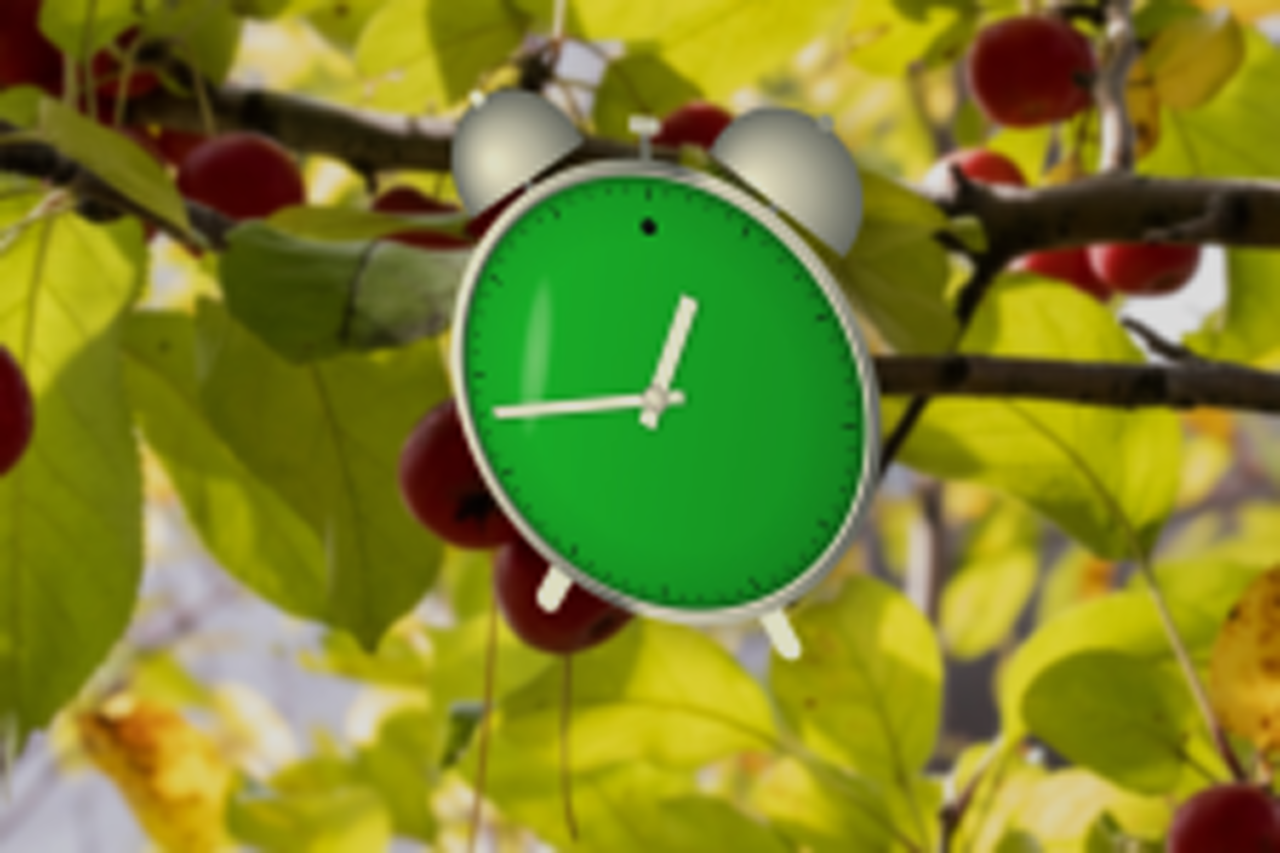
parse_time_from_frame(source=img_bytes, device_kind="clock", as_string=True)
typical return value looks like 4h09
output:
12h43
